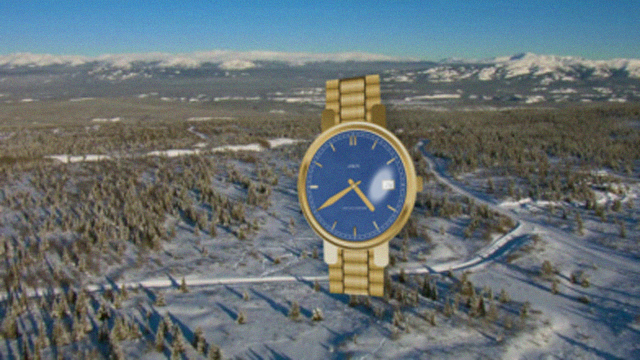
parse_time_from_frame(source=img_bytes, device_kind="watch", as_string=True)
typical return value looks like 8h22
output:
4h40
